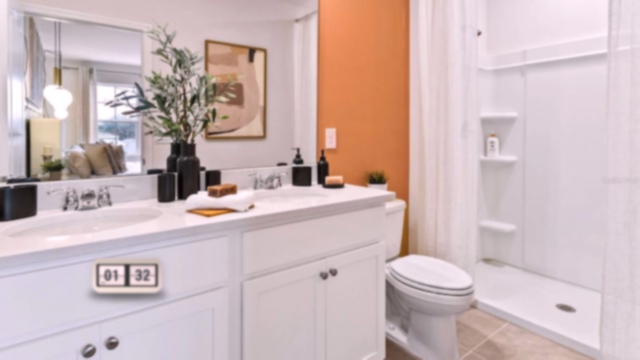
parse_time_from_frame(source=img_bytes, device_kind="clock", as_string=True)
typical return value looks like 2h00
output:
1h32
